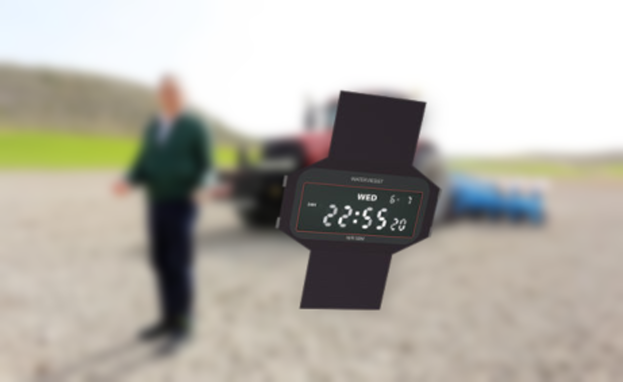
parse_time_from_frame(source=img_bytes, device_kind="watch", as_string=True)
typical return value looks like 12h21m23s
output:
22h55m20s
